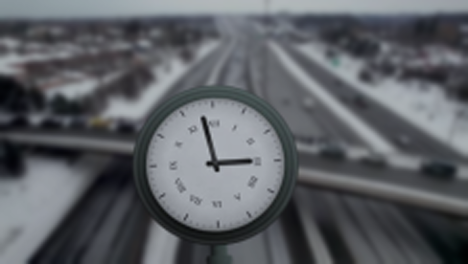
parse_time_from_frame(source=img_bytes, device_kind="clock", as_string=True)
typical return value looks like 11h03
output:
2h58
